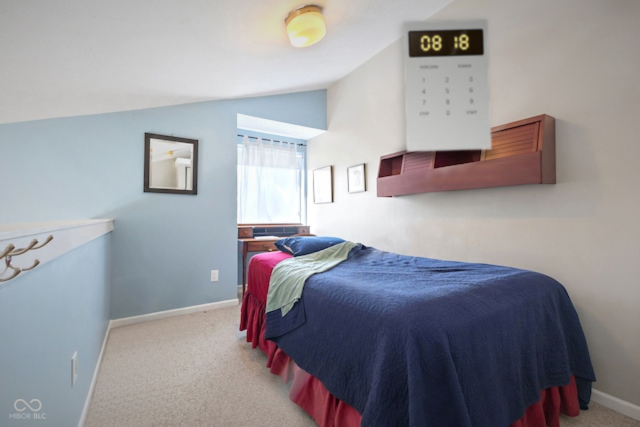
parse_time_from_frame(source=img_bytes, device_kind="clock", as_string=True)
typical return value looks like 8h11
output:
8h18
